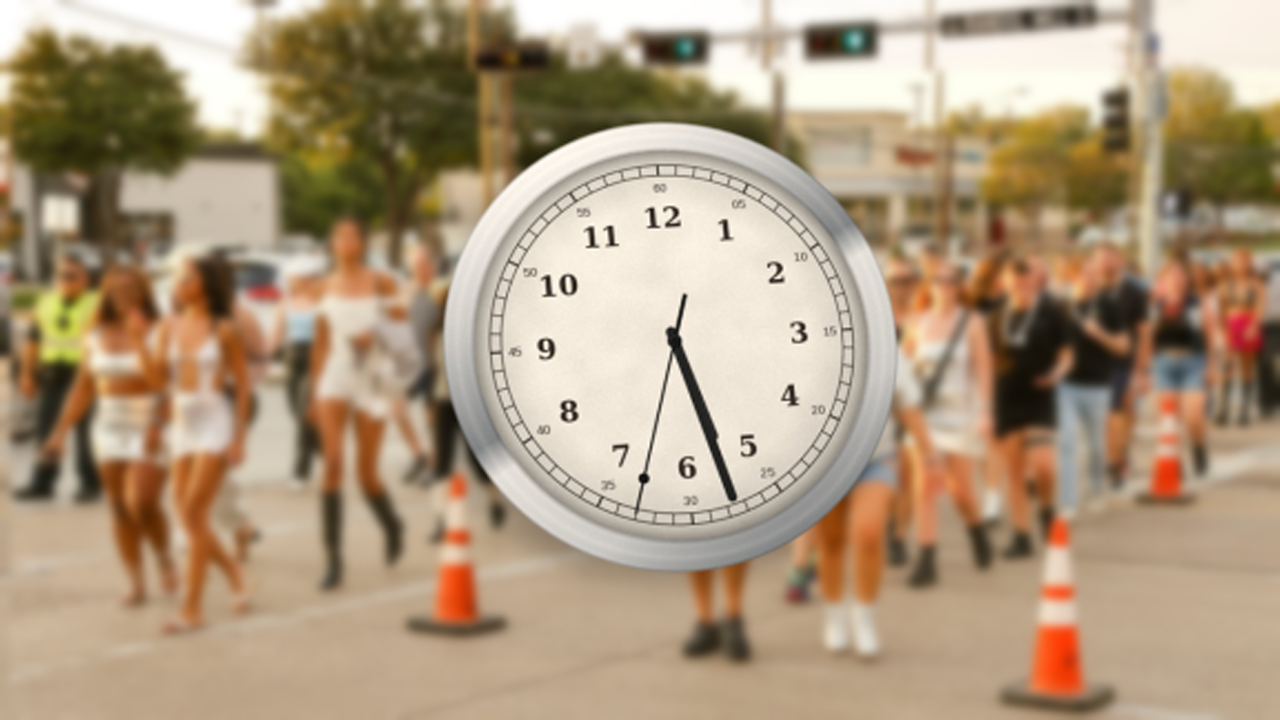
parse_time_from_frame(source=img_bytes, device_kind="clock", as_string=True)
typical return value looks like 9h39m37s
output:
5h27m33s
